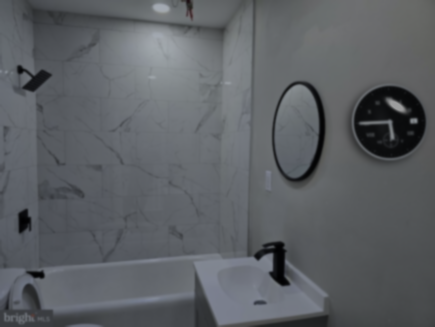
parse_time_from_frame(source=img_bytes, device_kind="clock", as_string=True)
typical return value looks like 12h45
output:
5h45
